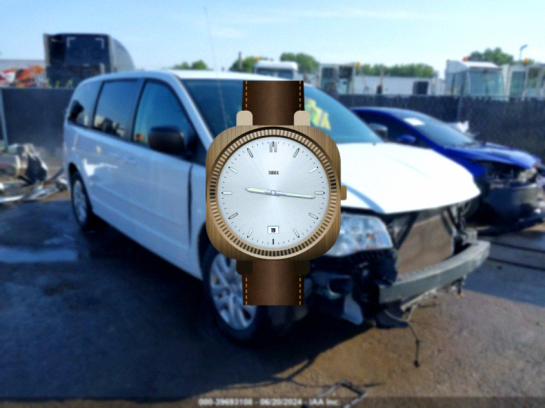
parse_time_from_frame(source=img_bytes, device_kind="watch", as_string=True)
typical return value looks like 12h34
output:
9h16
